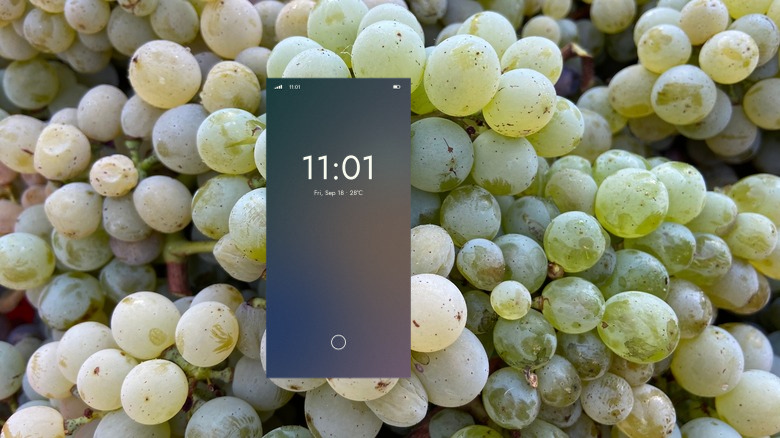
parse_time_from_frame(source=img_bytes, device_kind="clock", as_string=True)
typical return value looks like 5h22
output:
11h01
